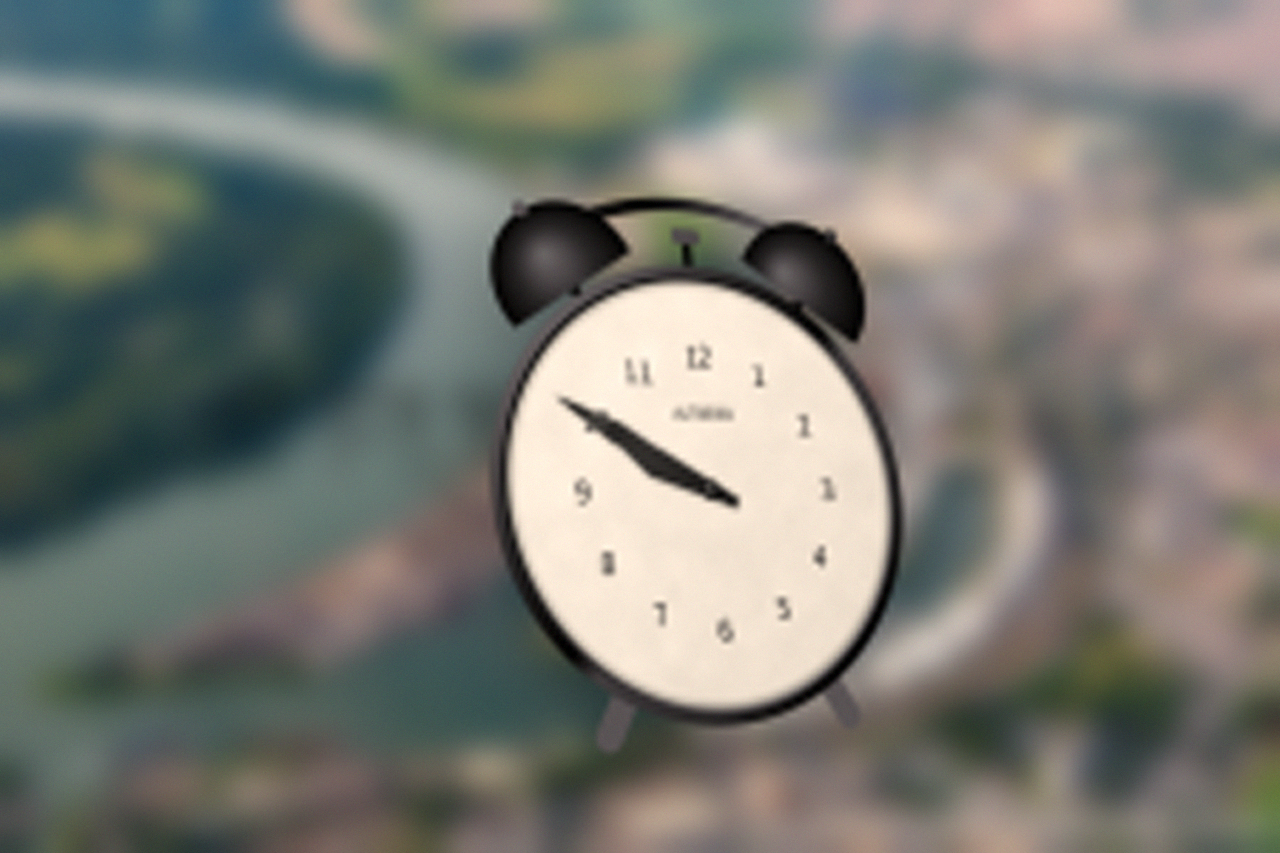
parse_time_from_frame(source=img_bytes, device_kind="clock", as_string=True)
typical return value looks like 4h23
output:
9h50
